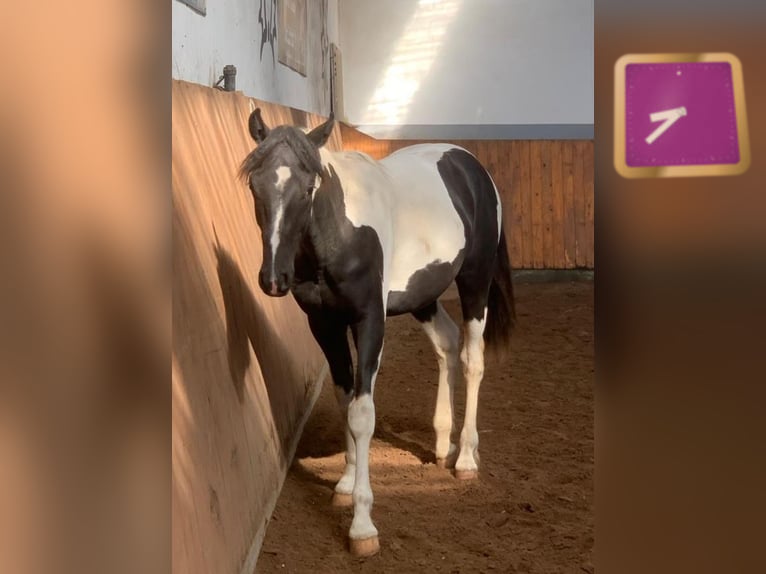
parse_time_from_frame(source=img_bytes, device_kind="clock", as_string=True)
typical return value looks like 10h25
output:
8h38
